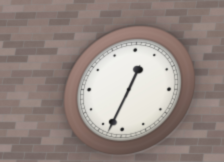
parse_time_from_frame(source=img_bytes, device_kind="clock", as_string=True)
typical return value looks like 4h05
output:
12h33
